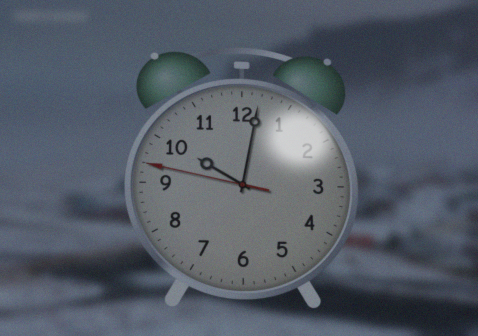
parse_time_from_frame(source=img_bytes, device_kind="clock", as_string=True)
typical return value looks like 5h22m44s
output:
10h01m47s
